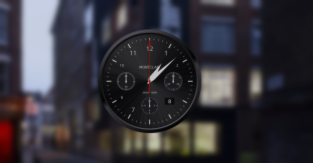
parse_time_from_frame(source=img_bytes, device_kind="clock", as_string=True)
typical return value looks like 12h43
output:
1h08
